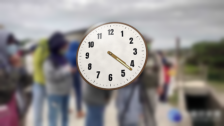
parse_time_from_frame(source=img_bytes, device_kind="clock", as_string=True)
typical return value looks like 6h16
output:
4h22
